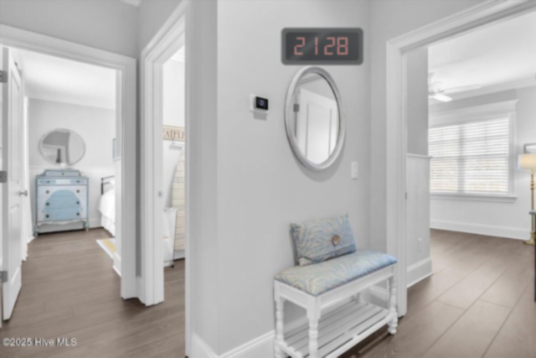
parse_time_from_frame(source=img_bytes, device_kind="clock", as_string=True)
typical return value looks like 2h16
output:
21h28
